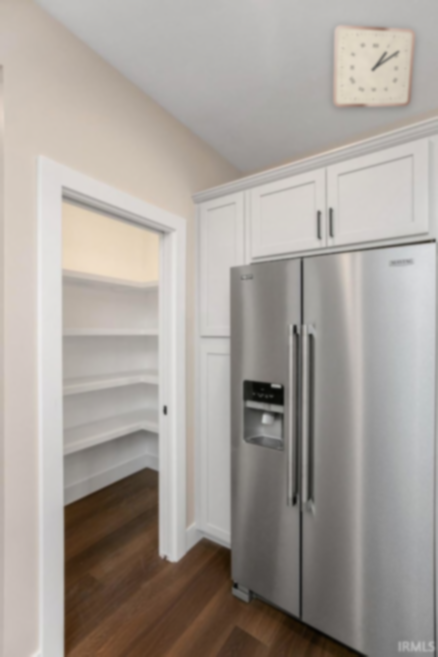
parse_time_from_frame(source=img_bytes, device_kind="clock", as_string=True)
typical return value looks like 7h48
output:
1h09
